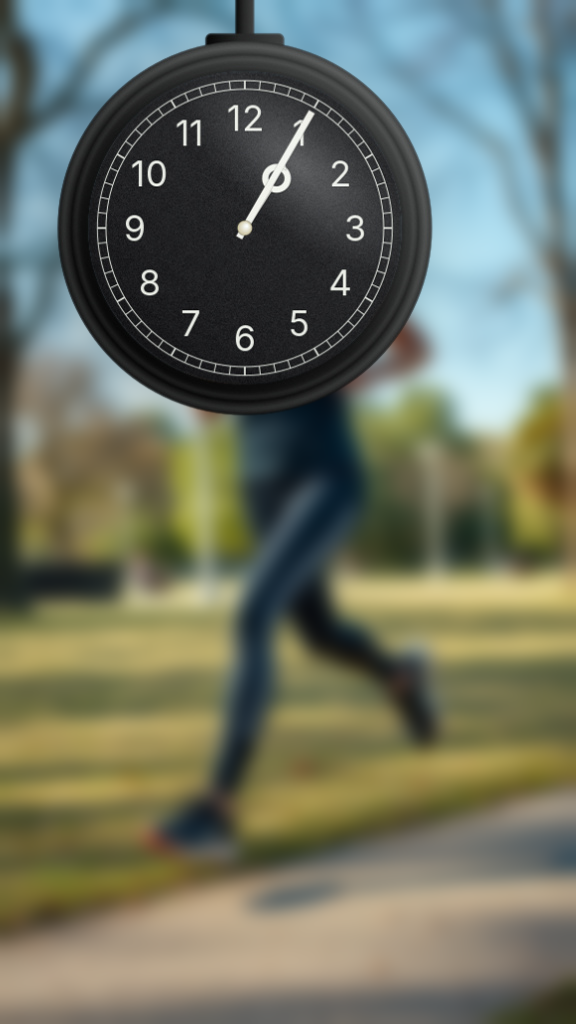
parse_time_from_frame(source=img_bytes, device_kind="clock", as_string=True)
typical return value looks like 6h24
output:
1h05
